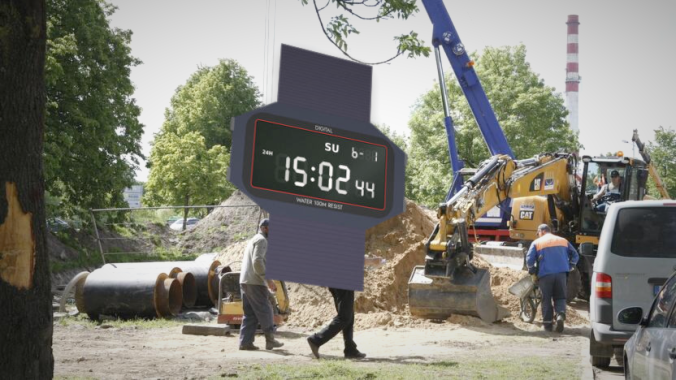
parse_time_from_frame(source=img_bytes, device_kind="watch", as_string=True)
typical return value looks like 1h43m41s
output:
15h02m44s
